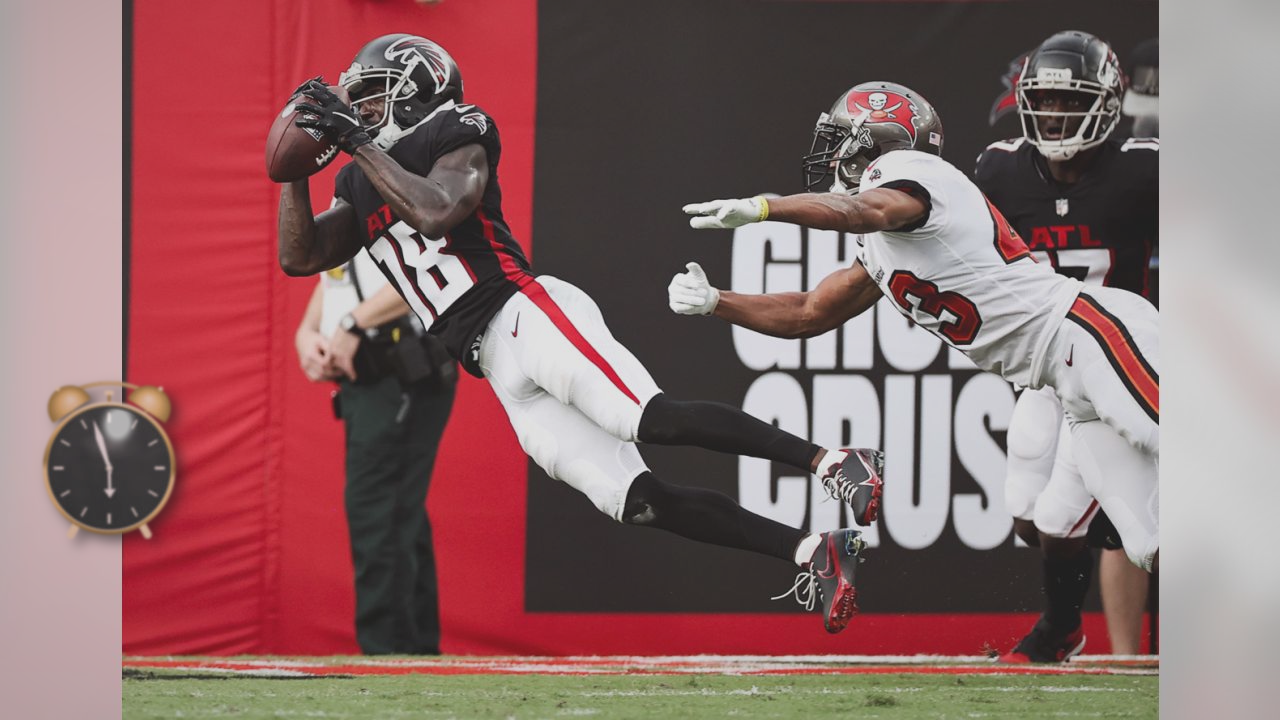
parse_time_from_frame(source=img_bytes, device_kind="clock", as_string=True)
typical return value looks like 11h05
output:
5h57
